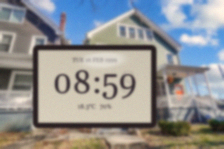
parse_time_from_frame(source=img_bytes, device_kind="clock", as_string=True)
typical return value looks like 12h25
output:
8h59
